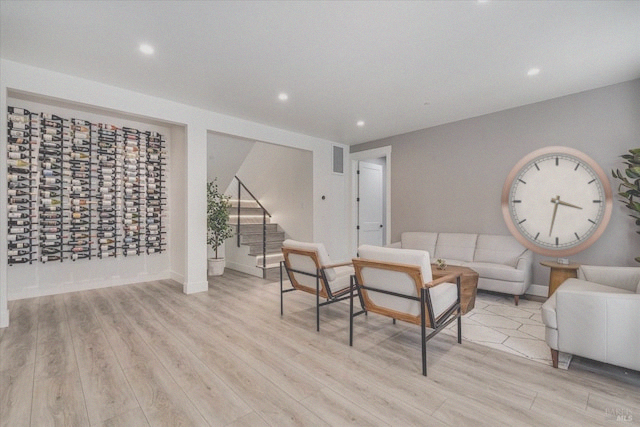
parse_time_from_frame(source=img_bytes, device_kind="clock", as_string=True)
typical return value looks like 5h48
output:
3h32
